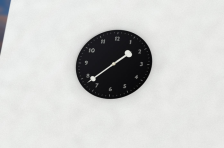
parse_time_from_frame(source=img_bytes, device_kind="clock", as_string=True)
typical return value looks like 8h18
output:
1h38
